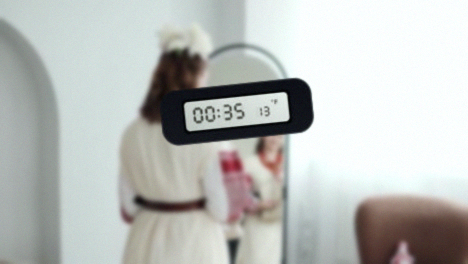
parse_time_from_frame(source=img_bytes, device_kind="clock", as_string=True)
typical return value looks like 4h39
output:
0h35
